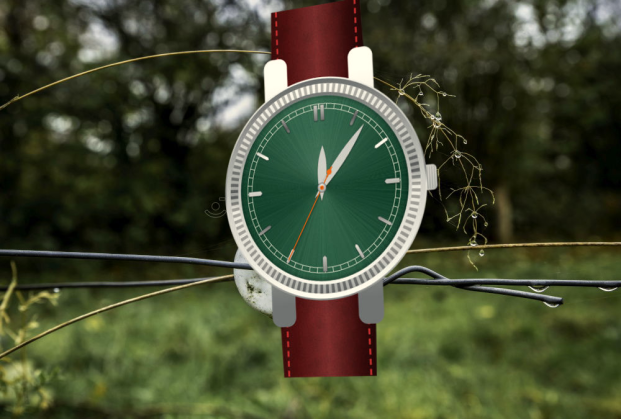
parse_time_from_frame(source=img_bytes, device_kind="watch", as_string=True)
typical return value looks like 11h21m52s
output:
12h06m35s
